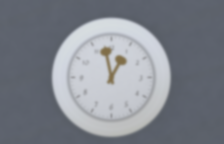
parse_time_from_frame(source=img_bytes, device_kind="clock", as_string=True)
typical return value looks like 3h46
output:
12h58
